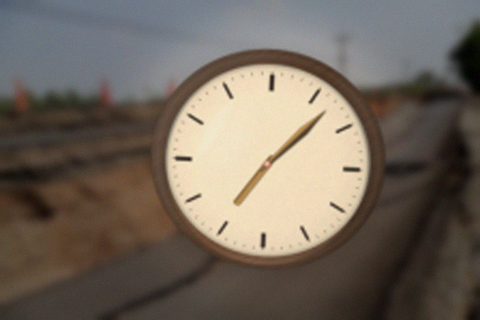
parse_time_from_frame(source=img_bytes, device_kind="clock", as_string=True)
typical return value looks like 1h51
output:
7h07
